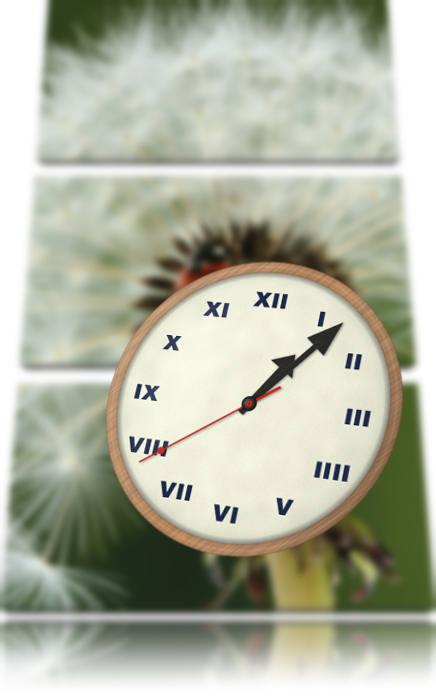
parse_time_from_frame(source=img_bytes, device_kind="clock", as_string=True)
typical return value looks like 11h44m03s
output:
1h06m39s
